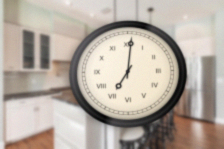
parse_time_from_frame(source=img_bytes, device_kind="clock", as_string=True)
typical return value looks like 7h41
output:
7h01
